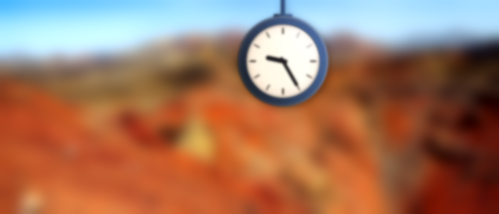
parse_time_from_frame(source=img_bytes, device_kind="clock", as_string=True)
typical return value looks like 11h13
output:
9h25
